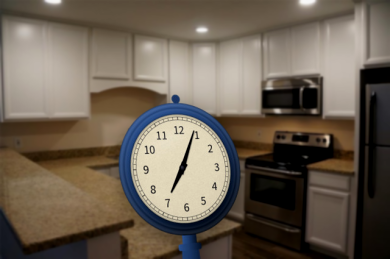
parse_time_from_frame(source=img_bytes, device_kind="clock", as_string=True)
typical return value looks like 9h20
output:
7h04
